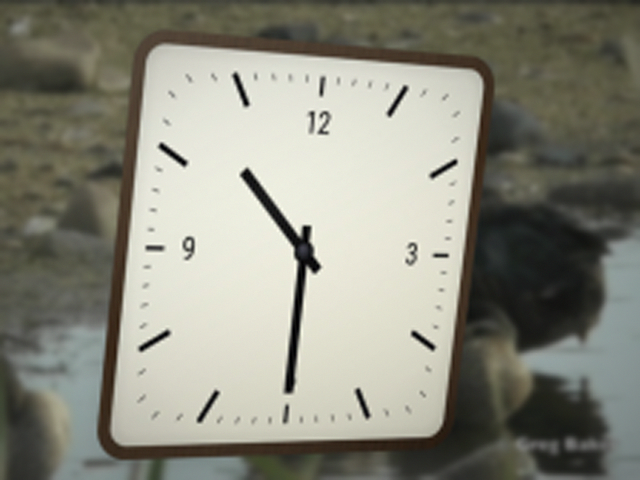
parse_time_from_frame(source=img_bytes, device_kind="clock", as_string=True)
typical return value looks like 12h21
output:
10h30
